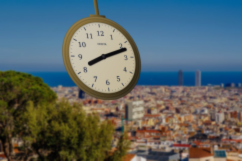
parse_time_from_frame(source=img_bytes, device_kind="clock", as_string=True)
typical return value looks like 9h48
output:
8h12
